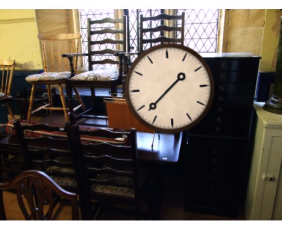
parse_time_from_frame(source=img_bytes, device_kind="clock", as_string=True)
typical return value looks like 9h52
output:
1h38
